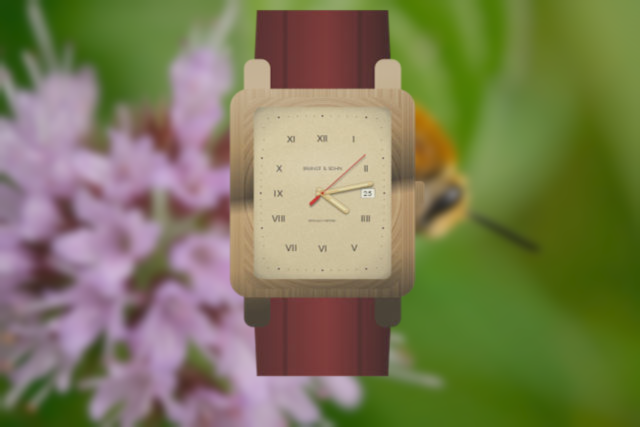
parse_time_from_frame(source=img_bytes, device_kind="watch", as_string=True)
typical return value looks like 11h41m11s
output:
4h13m08s
